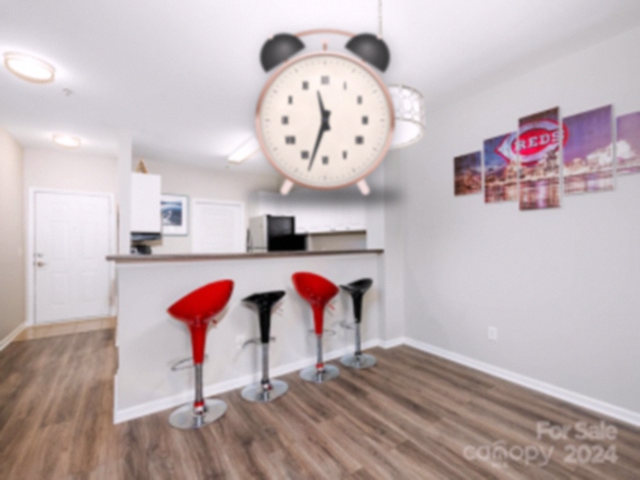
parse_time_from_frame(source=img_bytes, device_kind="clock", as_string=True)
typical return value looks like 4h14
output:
11h33
